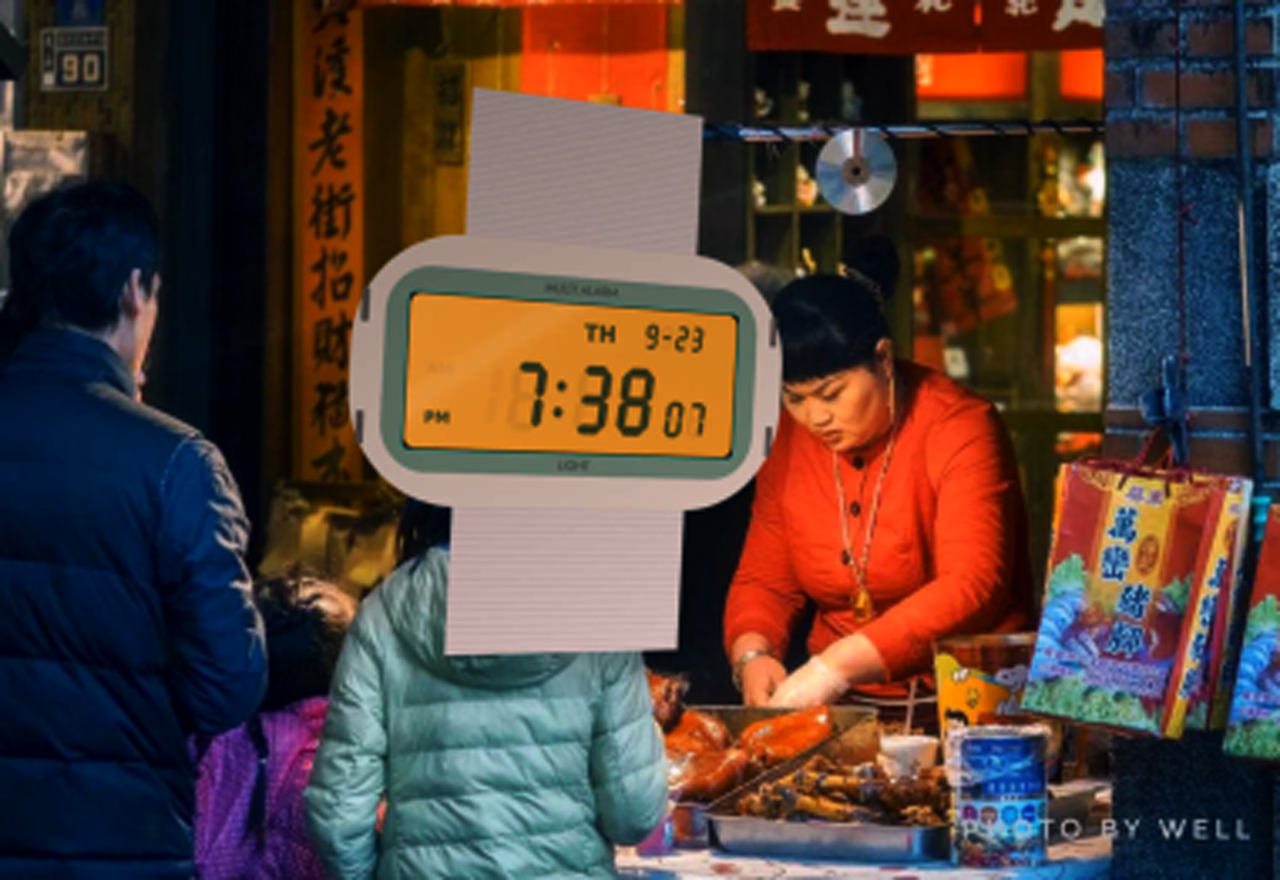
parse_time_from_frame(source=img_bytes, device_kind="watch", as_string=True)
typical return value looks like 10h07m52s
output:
7h38m07s
